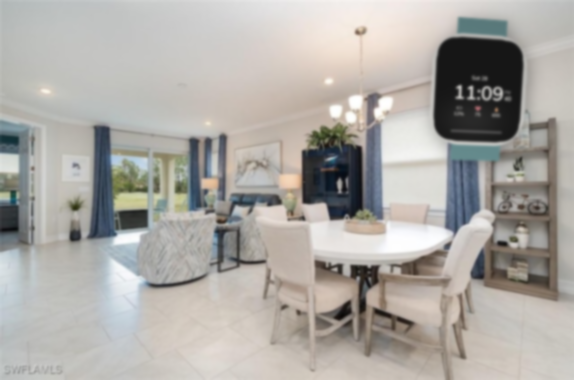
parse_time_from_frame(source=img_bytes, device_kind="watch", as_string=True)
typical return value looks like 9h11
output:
11h09
